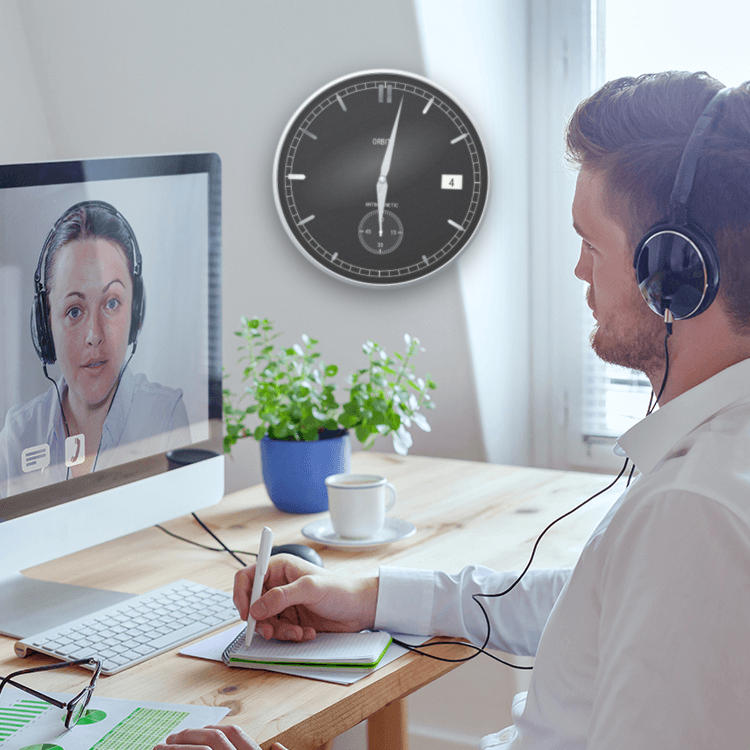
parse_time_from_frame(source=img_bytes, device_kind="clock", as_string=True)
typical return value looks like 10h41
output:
6h02
